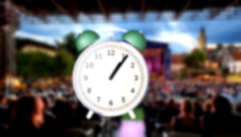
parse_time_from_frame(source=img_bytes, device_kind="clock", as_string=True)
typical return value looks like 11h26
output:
1h06
